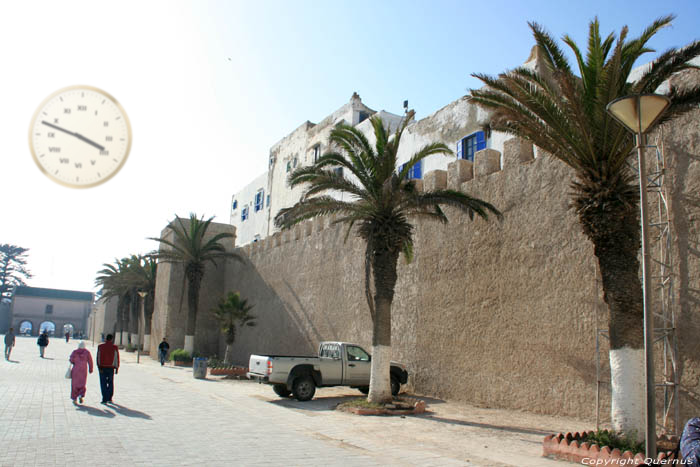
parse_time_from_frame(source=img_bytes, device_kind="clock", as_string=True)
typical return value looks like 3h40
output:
3h48
